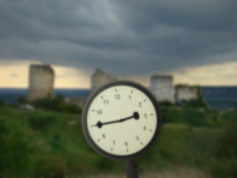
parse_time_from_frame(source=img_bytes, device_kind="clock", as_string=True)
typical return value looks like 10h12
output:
2h45
